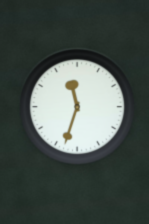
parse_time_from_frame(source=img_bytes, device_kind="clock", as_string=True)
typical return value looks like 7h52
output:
11h33
